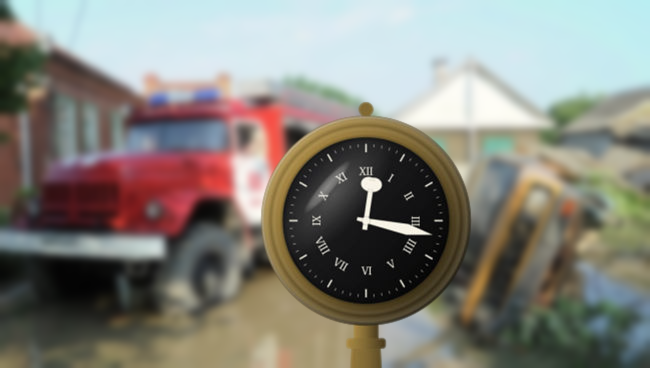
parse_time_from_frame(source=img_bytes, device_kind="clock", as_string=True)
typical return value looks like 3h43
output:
12h17
